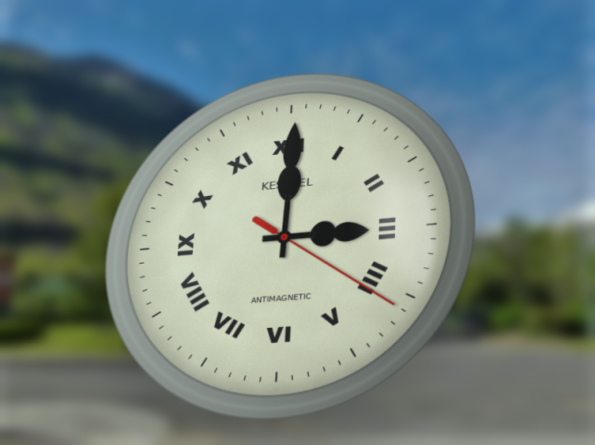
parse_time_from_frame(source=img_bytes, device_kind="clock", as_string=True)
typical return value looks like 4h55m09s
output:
3h00m21s
